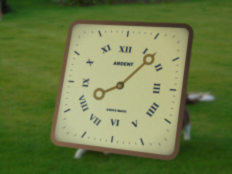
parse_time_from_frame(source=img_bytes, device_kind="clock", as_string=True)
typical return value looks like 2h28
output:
8h07
